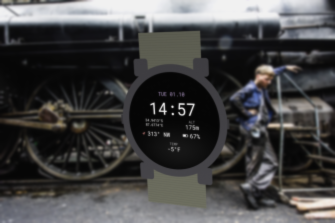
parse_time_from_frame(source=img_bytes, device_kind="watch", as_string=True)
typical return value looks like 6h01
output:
14h57
